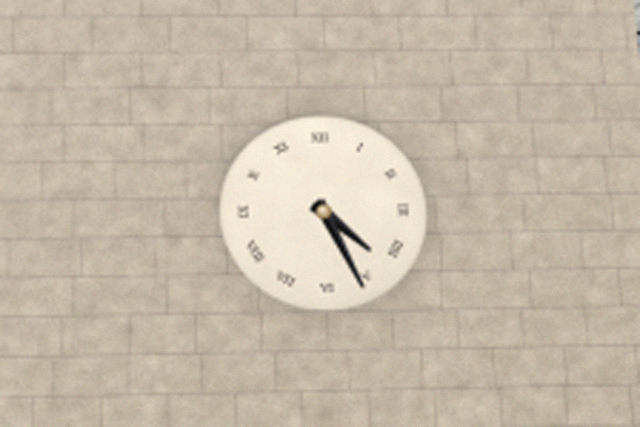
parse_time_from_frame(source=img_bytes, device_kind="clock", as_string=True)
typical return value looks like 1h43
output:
4h26
